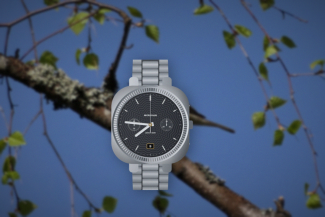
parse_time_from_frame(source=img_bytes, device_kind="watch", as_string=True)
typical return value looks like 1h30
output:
7h46
